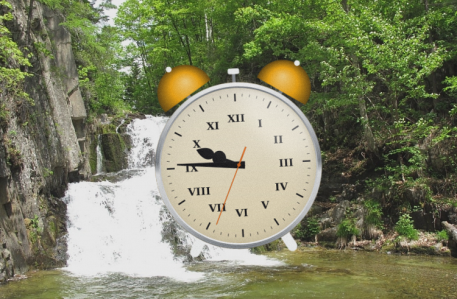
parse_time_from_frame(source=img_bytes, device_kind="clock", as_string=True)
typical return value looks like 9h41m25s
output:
9h45m34s
